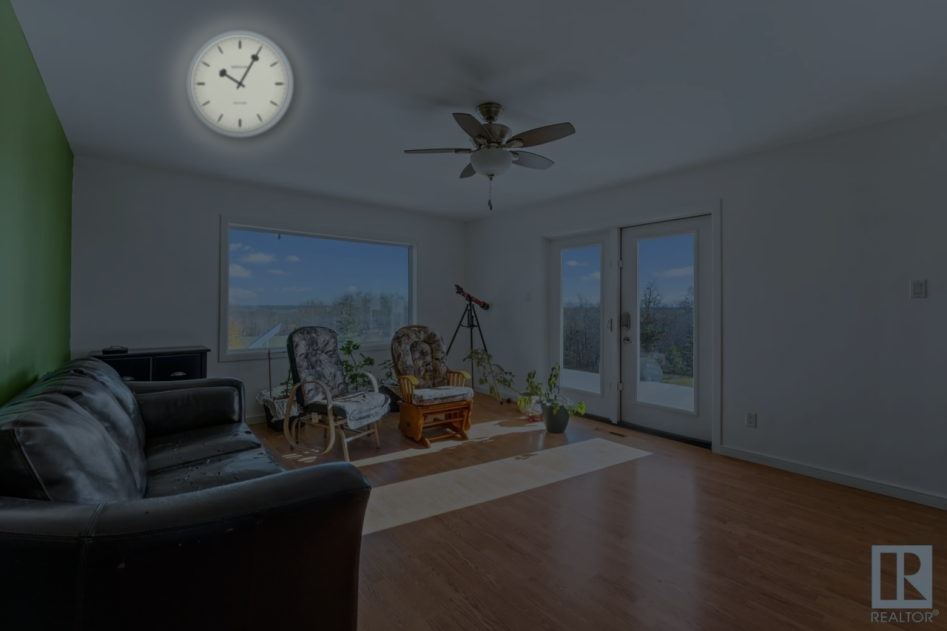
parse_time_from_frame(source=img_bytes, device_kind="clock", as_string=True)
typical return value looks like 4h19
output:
10h05
